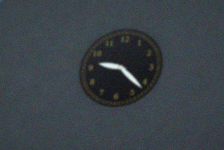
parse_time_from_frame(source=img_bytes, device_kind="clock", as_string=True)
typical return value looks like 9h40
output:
9h22
